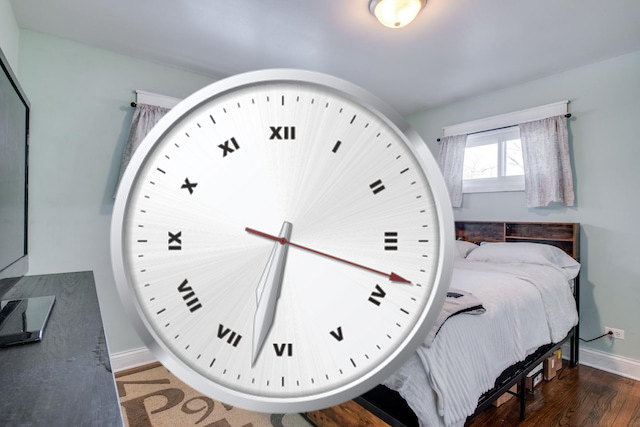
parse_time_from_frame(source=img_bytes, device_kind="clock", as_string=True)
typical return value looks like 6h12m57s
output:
6h32m18s
